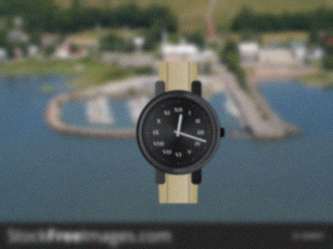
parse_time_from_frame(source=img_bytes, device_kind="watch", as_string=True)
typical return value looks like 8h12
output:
12h18
